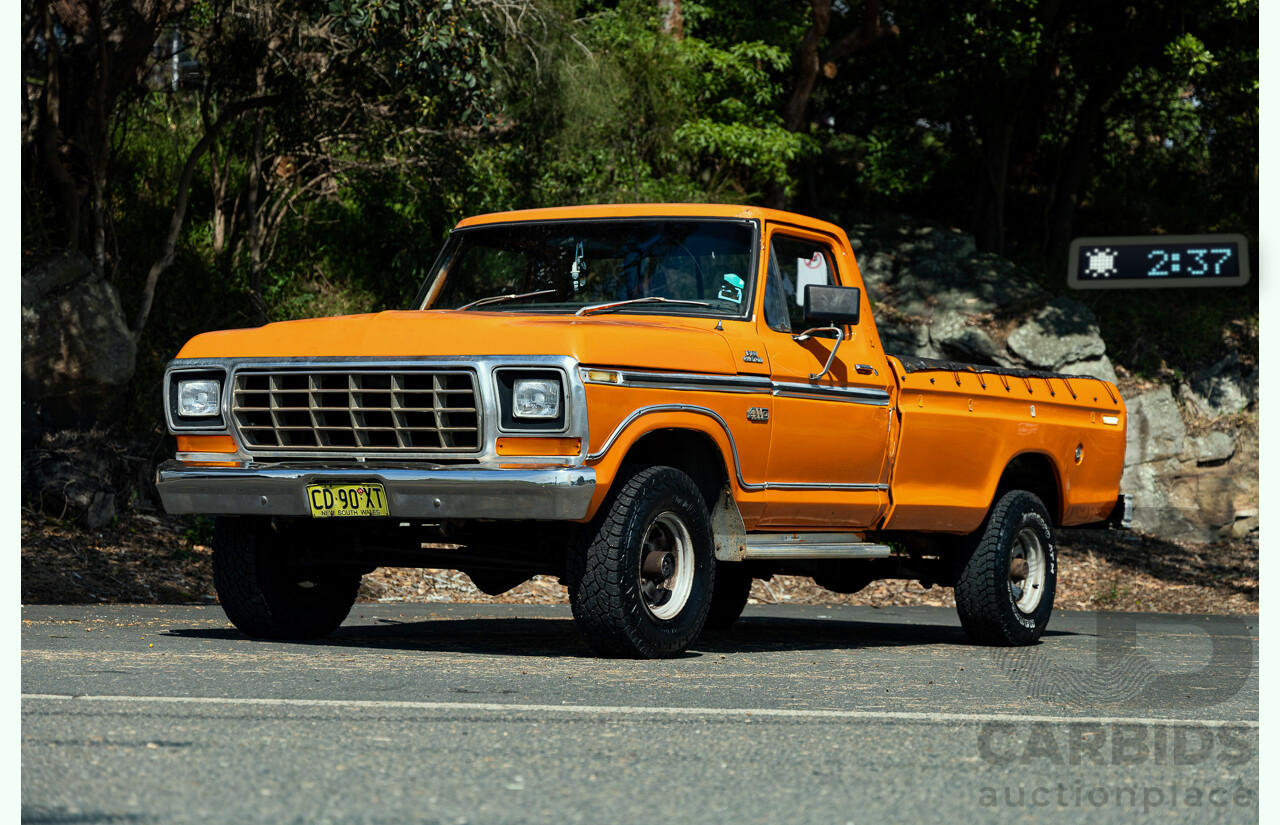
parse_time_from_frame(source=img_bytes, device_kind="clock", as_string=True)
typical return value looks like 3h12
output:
2h37
